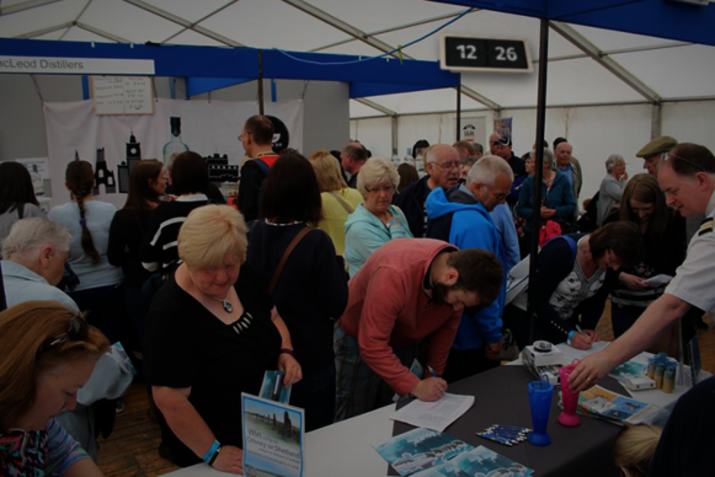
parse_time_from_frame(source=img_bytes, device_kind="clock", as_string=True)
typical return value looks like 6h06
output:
12h26
